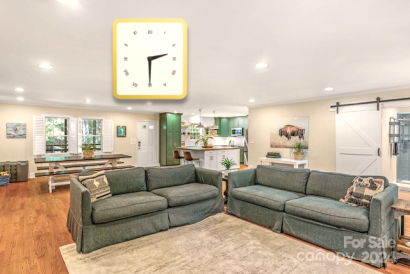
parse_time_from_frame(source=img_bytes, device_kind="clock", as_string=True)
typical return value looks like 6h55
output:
2h30
